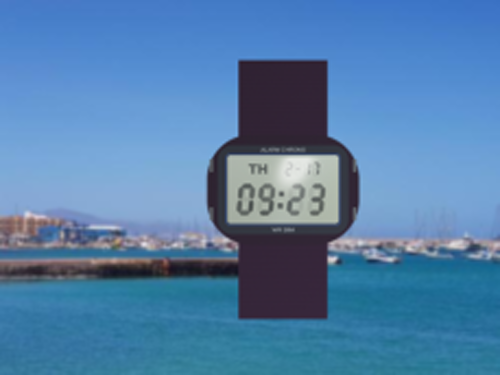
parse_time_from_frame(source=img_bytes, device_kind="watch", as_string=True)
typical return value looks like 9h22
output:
9h23
